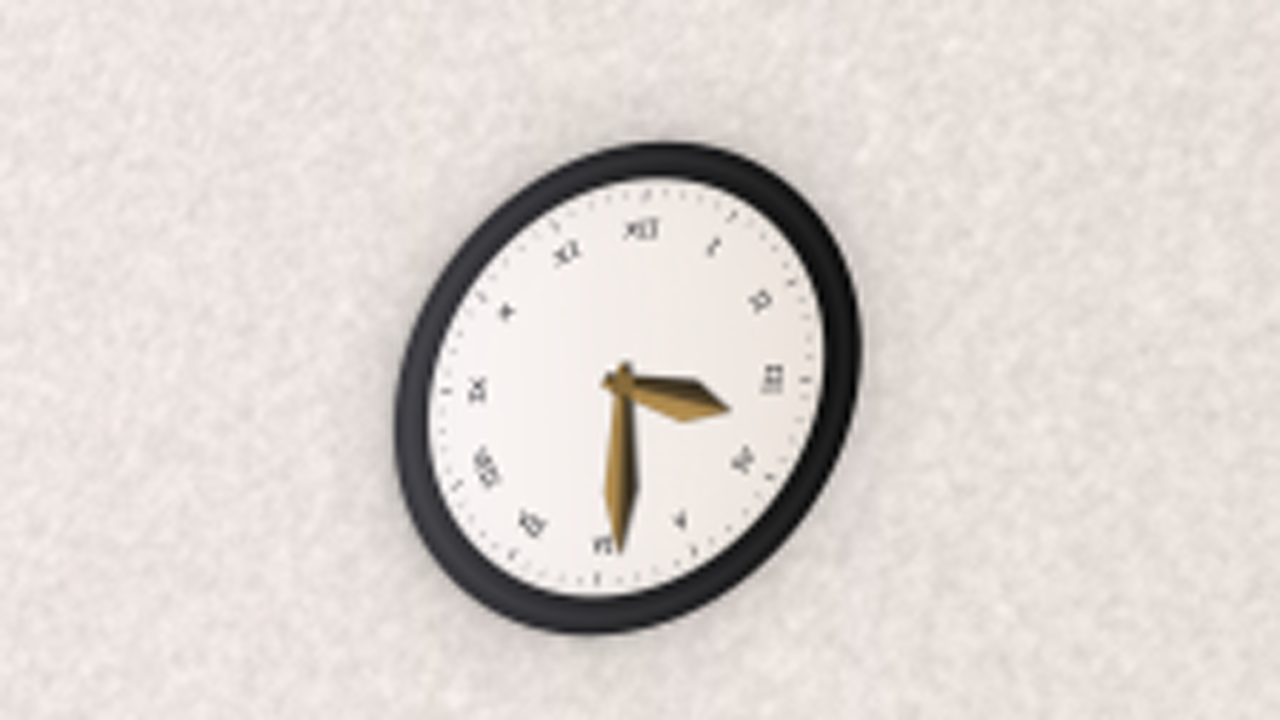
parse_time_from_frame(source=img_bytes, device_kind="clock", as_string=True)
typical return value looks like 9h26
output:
3h29
